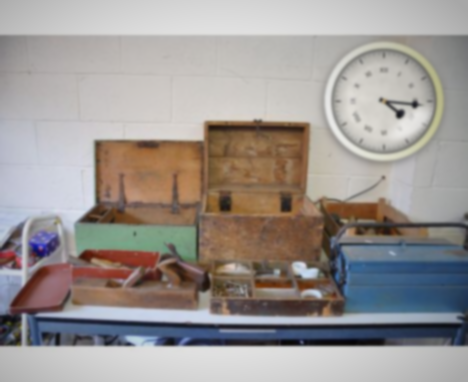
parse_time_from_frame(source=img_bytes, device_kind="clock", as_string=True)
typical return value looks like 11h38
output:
4h16
